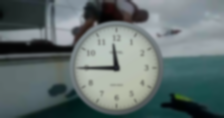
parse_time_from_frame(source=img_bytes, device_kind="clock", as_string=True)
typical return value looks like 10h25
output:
11h45
